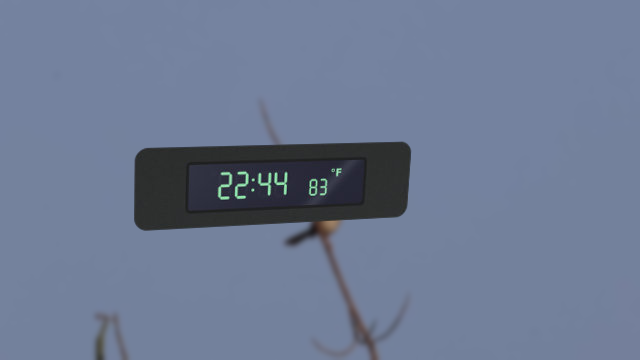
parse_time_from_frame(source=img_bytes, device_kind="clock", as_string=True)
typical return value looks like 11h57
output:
22h44
